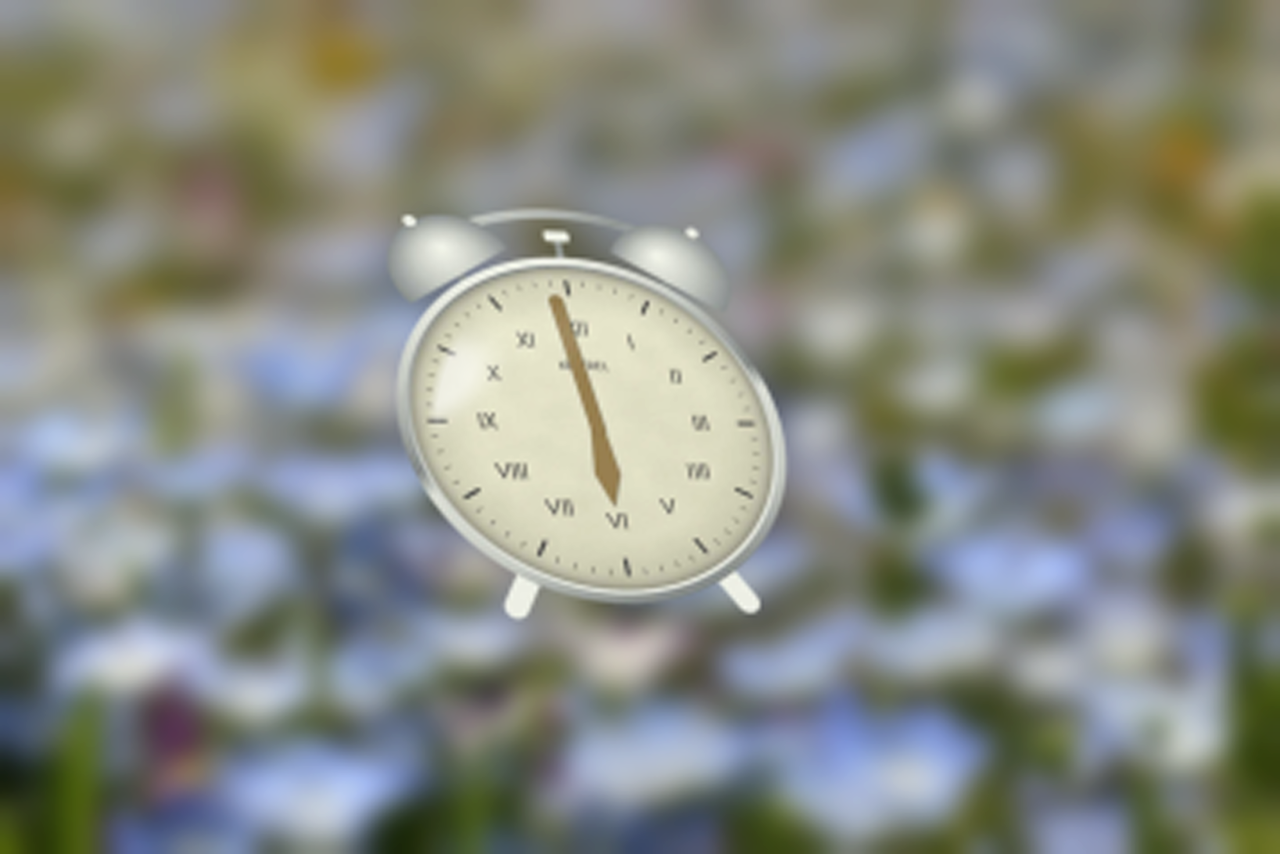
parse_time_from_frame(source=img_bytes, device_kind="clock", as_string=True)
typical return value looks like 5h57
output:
5h59
